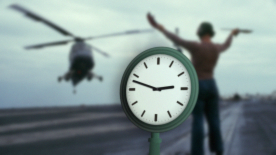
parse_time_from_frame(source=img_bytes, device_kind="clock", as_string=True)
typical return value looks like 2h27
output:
2h48
